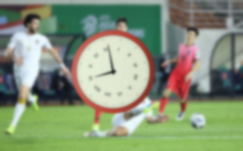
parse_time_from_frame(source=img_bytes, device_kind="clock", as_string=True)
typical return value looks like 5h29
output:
9h01
